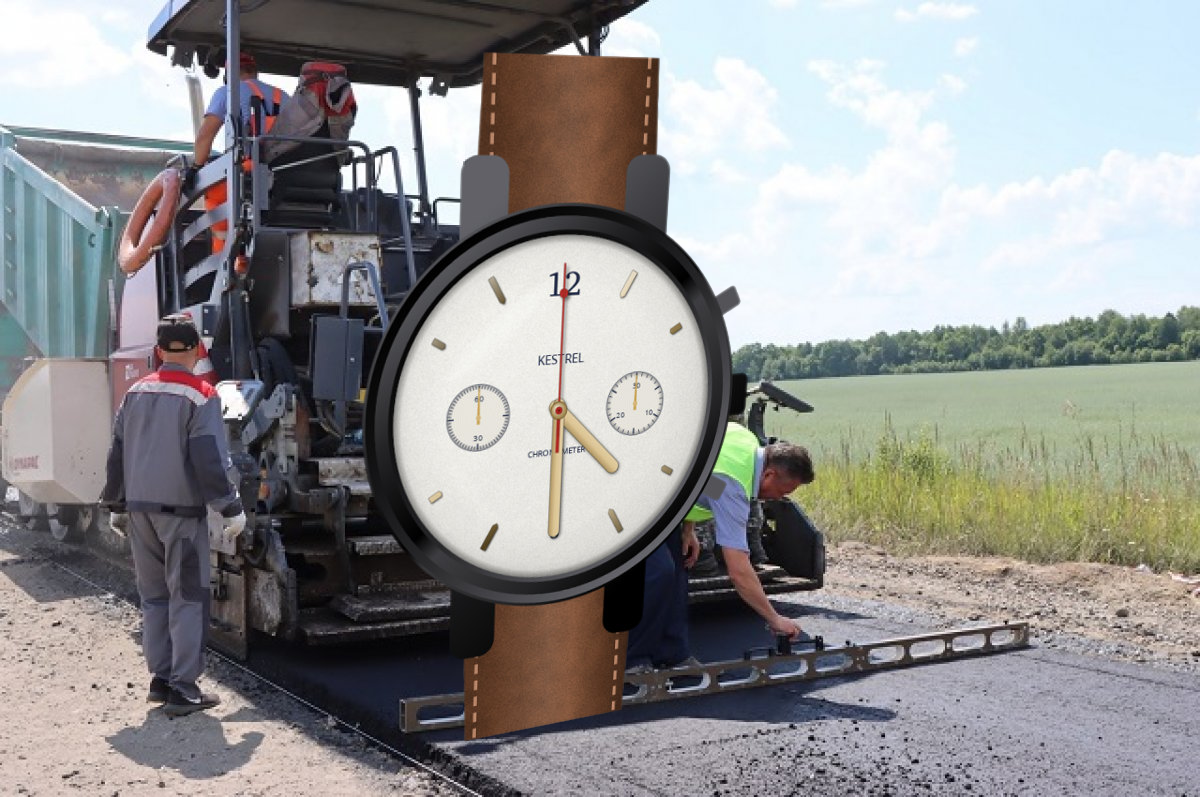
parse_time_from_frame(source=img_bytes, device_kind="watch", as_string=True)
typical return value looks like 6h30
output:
4h30
